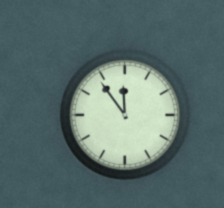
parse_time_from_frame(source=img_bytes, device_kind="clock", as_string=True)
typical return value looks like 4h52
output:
11h54
